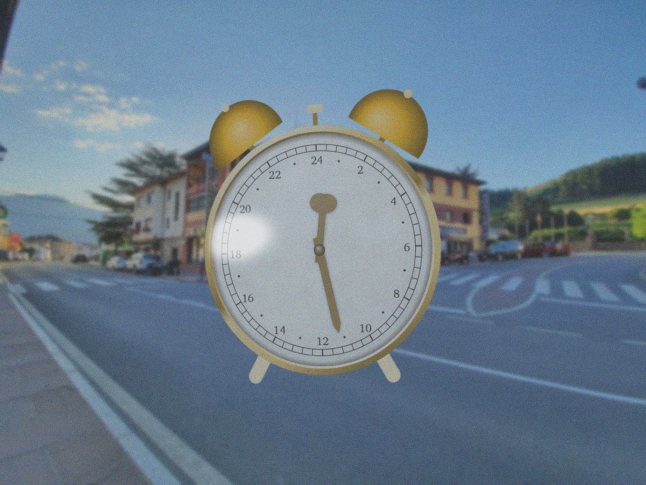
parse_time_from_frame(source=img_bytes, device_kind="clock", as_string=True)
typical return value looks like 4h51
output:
0h28
